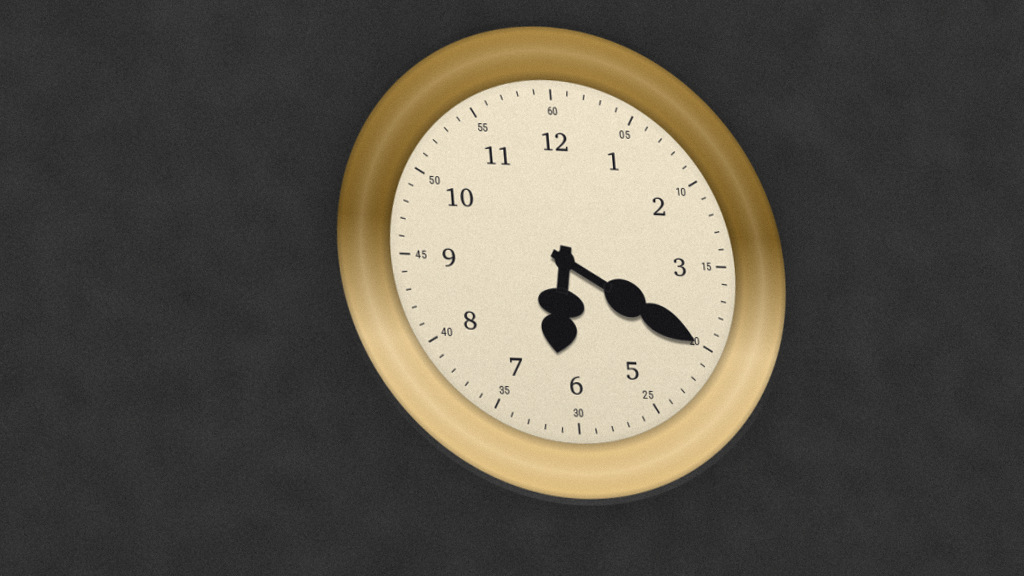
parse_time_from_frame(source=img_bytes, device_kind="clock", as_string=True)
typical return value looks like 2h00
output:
6h20
